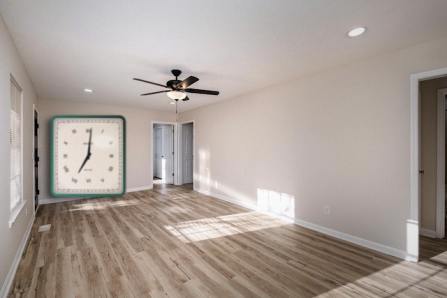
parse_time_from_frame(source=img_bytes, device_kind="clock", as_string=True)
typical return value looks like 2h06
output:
7h01
